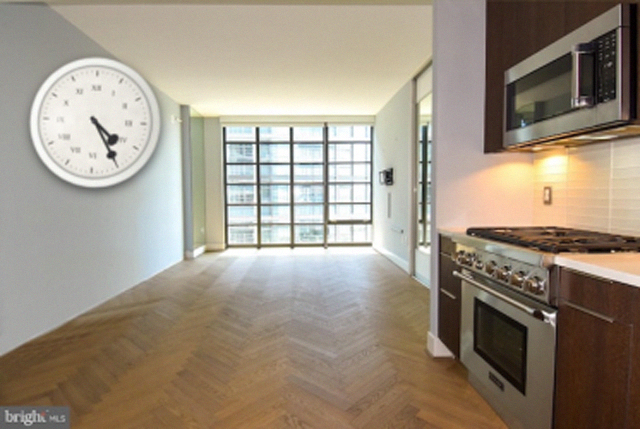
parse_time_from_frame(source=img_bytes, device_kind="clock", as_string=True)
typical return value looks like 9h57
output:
4h25
